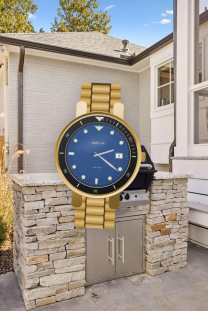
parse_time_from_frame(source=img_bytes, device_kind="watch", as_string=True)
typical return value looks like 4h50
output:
2h21
